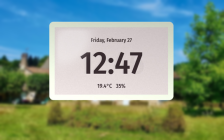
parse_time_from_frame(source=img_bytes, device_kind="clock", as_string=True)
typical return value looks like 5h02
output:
12h47
